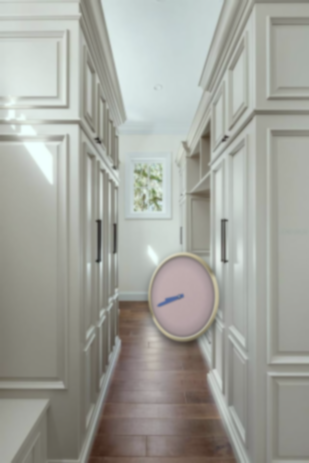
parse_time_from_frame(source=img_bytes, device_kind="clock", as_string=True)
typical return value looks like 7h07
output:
8h42
